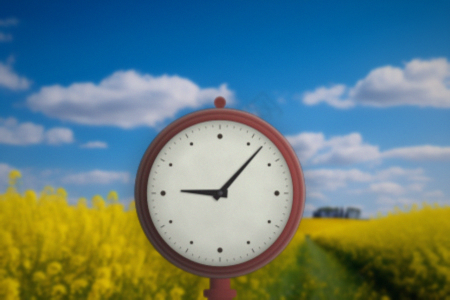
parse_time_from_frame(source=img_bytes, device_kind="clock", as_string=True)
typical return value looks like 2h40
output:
9h07
